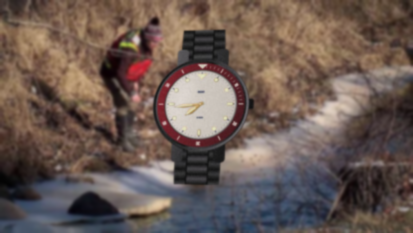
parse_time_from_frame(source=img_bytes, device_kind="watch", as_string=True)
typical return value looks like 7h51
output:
7h44
